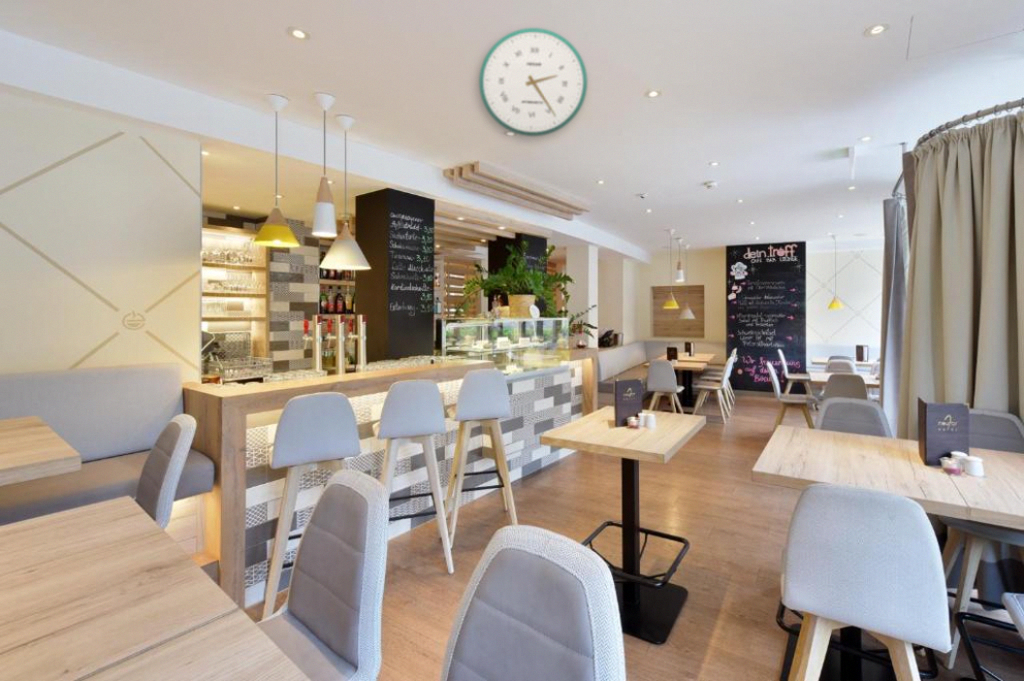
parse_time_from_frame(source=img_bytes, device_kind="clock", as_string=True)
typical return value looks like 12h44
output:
2h24
